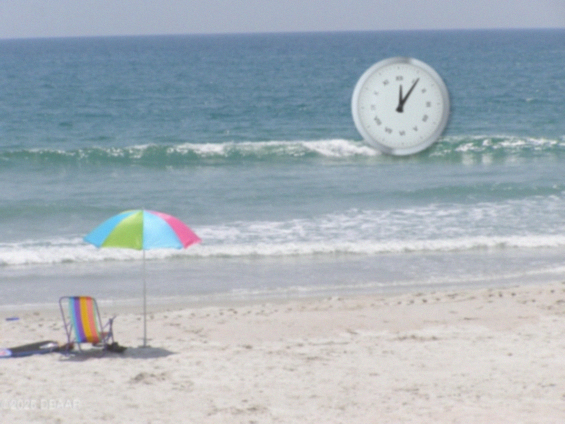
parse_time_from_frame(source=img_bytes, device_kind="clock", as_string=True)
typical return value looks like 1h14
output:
12h06
